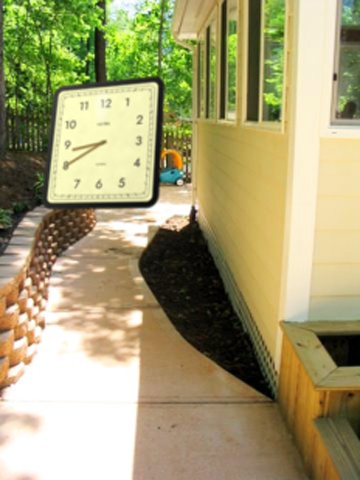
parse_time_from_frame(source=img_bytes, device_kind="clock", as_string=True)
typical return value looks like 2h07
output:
8h40
